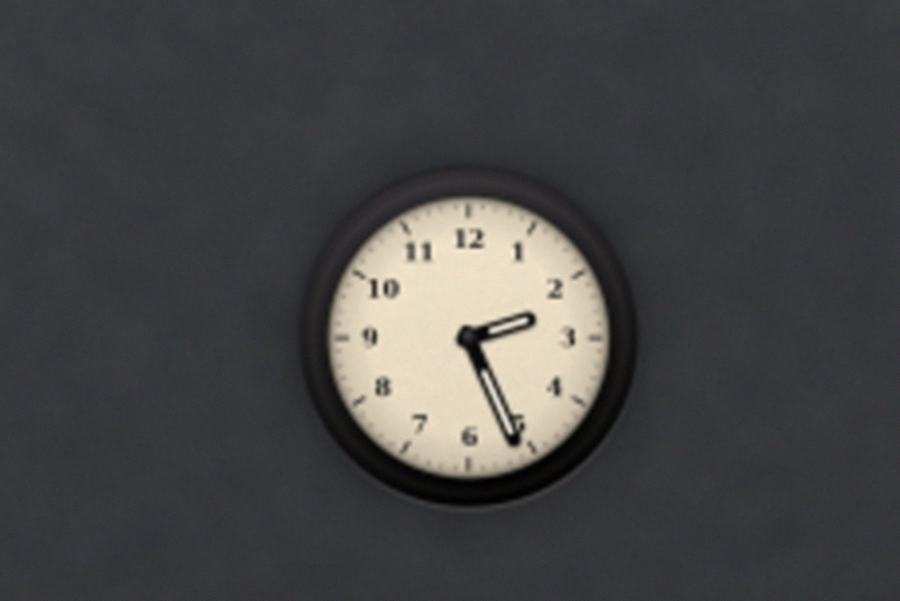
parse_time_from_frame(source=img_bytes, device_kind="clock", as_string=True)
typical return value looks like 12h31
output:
2h26
